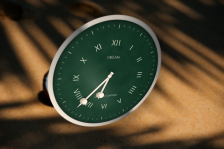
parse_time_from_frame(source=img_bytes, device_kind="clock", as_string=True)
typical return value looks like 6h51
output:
6h37
